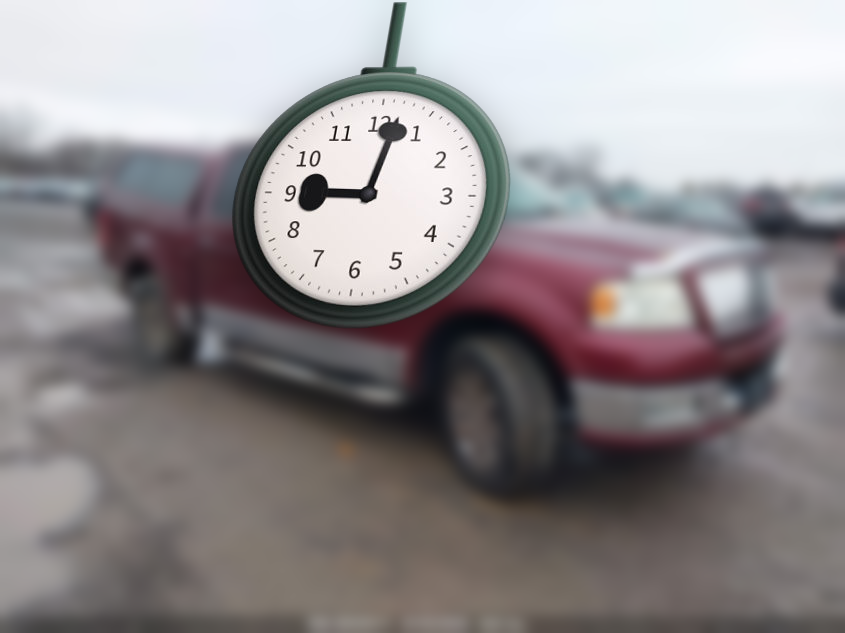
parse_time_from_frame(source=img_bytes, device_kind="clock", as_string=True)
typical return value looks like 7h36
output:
9h02
